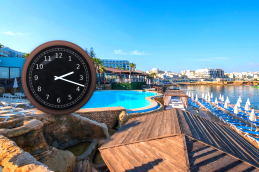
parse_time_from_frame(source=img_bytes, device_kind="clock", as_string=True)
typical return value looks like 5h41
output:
2h18
